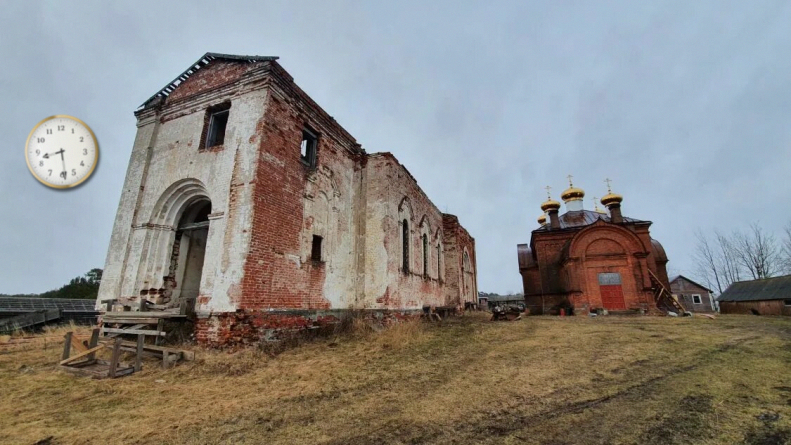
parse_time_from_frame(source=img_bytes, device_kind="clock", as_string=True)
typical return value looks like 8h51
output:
8h29
